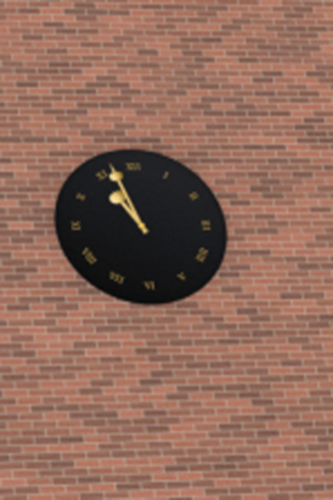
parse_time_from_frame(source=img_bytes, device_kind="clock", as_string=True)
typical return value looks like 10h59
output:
10h57
